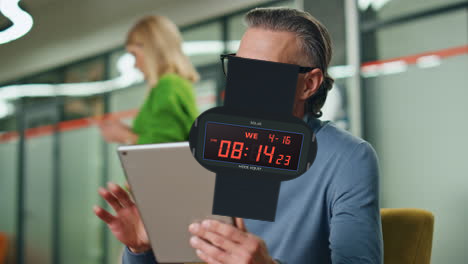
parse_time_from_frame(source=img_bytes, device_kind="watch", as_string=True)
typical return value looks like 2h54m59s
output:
8h14m23s
